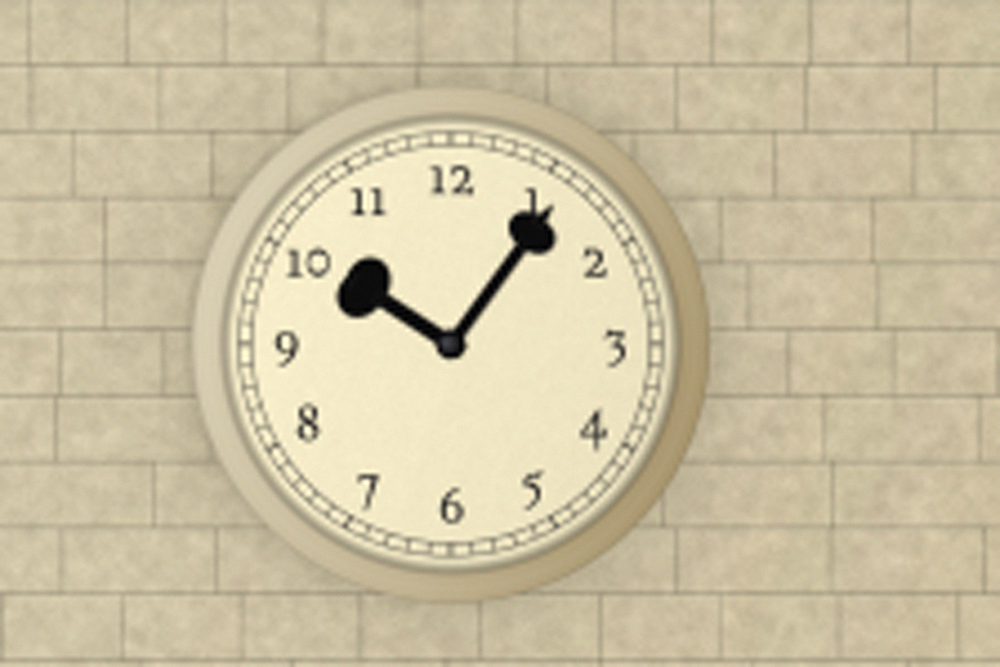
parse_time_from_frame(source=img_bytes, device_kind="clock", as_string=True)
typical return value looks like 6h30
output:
10h06
